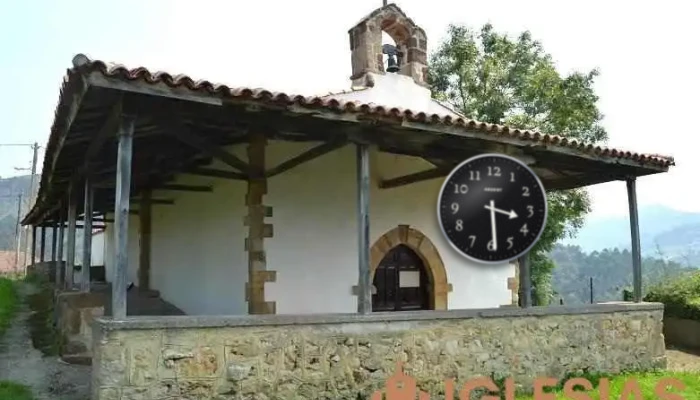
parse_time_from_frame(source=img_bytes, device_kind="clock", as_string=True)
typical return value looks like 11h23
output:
3h29
